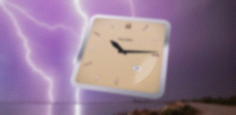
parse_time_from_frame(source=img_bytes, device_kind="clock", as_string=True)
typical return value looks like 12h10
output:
10h14
